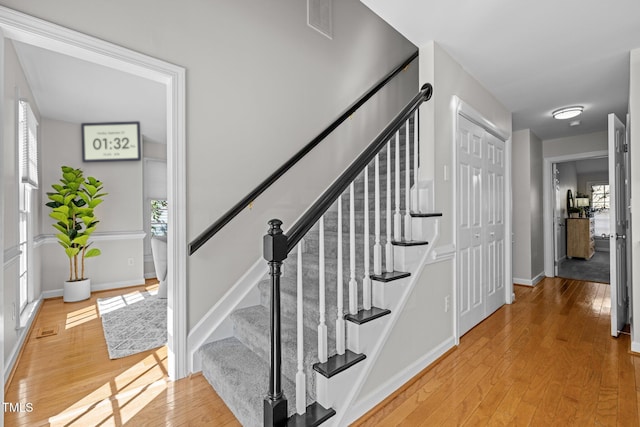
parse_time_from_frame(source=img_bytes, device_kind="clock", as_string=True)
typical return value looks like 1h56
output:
1h32
